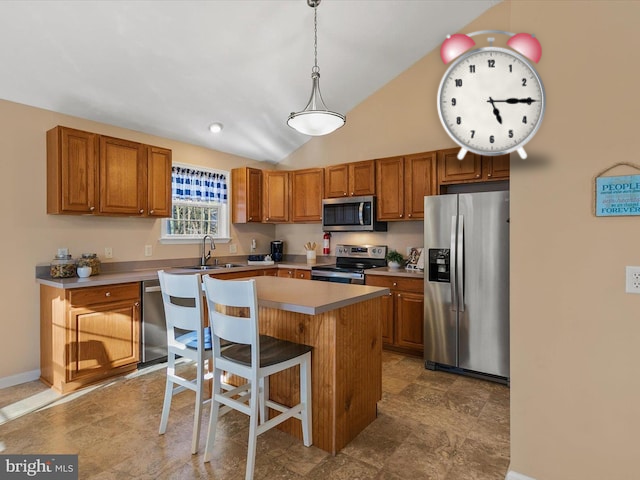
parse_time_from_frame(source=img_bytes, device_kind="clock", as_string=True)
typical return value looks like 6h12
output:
5h15
